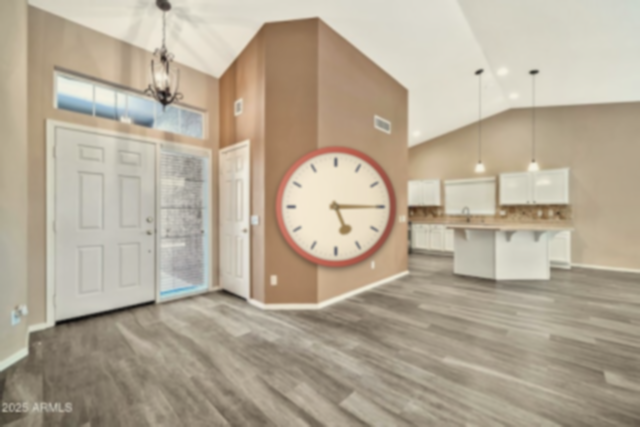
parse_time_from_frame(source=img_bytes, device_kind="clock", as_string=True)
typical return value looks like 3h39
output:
5h15
